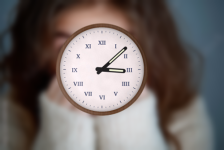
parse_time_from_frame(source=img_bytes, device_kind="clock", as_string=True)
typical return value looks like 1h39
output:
3h08
